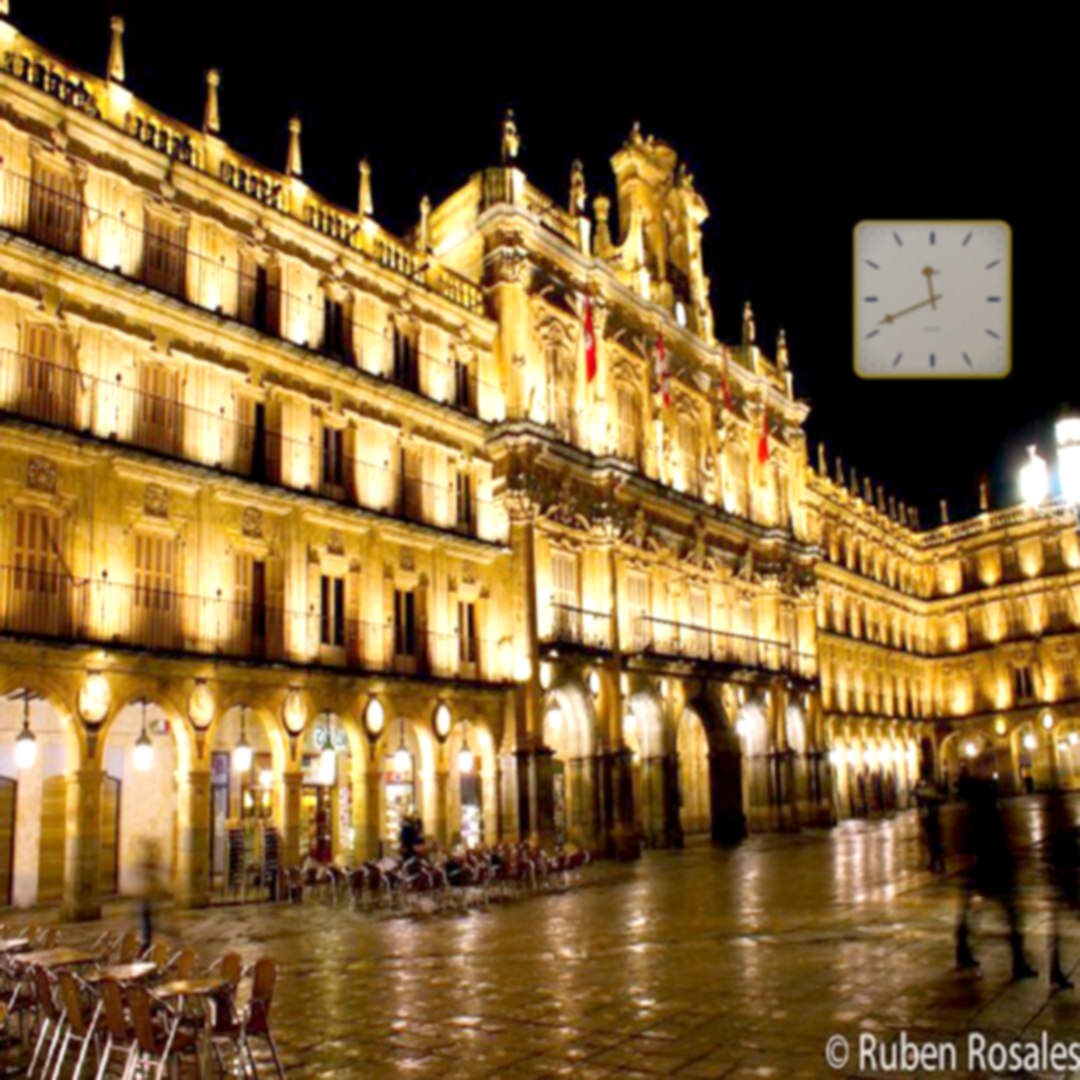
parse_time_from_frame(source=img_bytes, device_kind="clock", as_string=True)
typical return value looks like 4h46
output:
11h41
